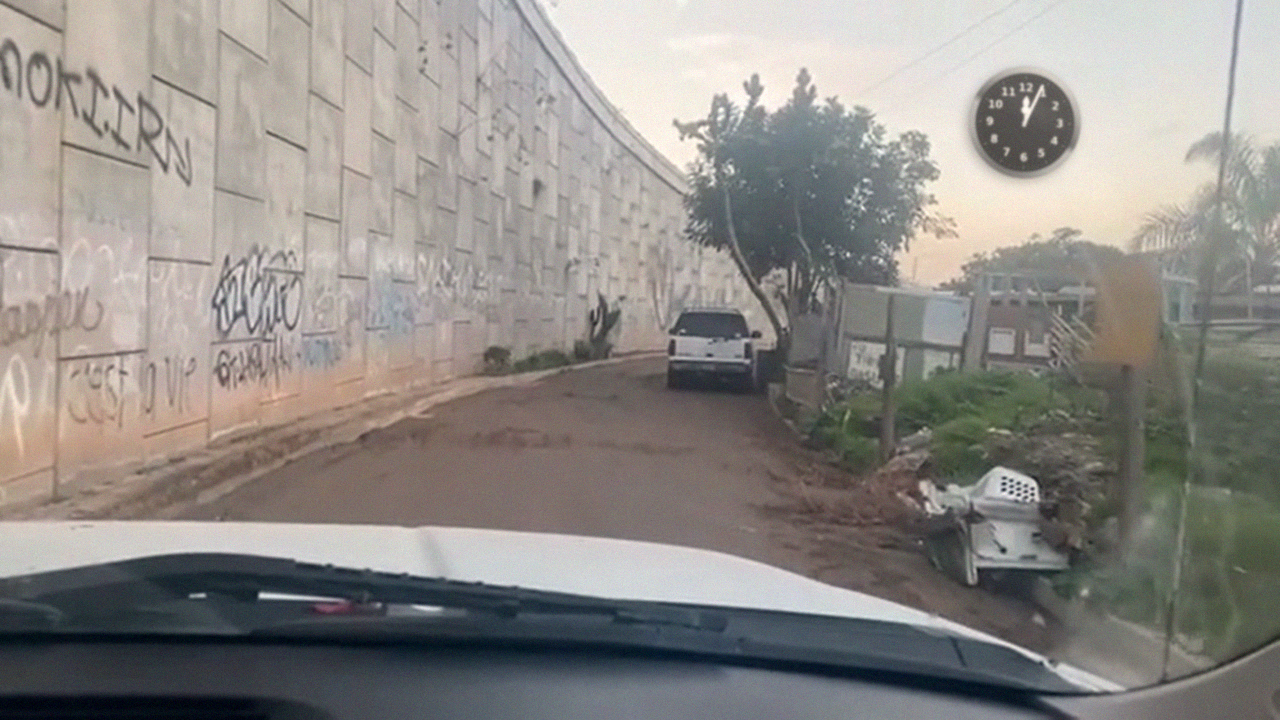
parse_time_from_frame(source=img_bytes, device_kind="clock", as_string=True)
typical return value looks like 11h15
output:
12h04
